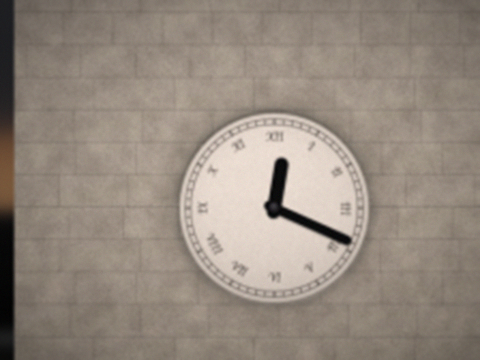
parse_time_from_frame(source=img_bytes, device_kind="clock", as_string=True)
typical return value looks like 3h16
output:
12h19
